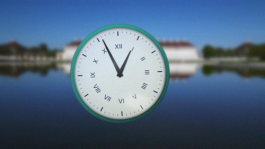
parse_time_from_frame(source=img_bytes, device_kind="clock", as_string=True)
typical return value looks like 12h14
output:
12h56
